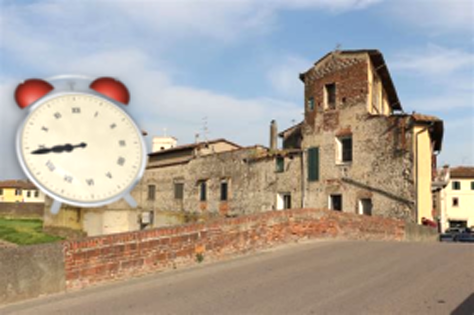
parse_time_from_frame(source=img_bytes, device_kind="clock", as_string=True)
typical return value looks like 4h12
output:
8h44
